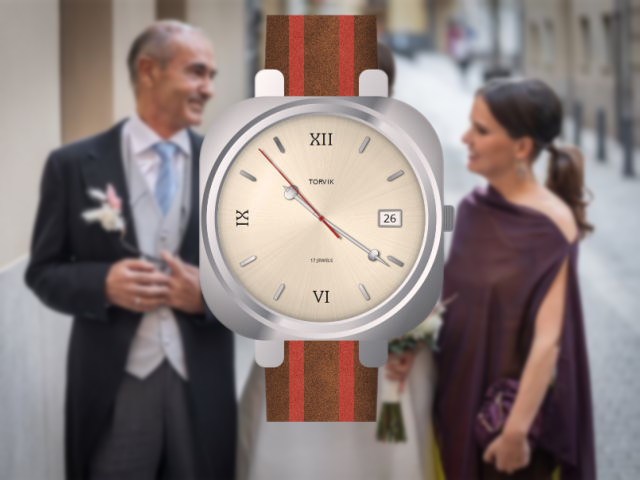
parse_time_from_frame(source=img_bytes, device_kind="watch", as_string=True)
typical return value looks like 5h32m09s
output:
10h20m53s
